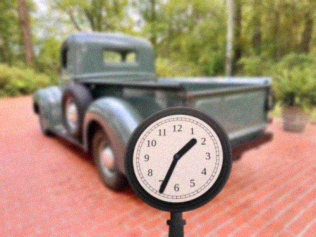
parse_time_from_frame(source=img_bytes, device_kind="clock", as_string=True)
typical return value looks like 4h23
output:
1h34
